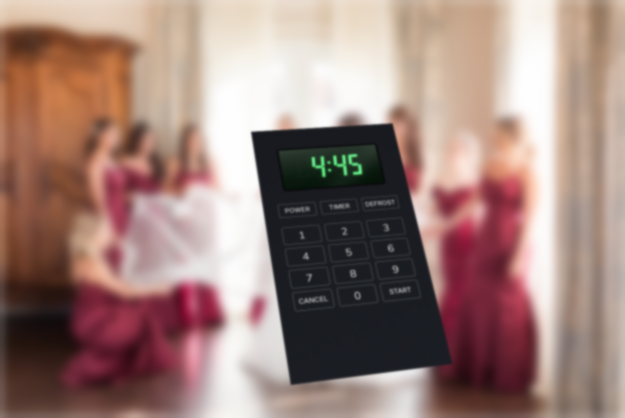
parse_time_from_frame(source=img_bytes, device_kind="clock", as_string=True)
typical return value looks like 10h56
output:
4h45
